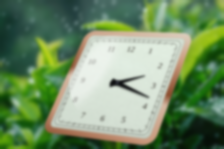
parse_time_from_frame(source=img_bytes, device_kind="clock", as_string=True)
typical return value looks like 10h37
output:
2h18
